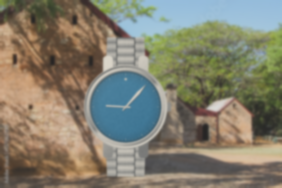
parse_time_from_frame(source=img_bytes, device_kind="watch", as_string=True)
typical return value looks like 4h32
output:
9h07
